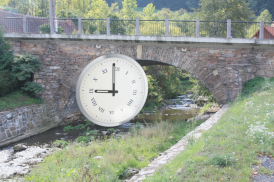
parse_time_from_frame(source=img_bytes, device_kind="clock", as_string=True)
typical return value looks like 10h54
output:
8h59
